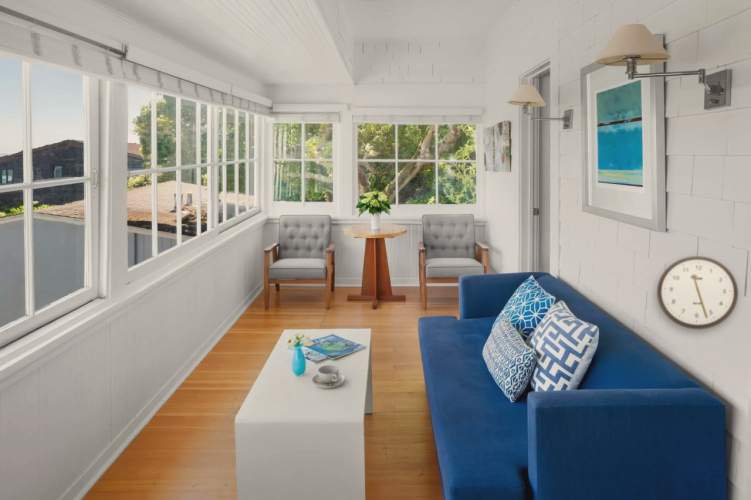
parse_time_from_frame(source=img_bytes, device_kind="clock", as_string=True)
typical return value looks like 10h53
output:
11h27
